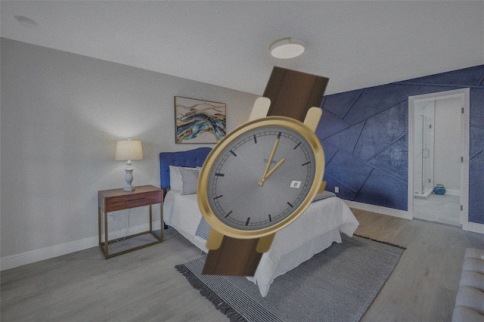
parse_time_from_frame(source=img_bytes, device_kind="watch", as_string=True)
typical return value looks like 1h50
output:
1h00
